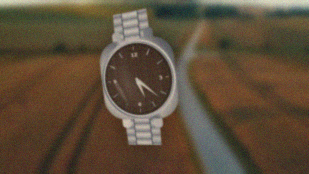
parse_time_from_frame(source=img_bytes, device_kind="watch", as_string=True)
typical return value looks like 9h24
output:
5h22
